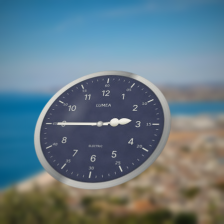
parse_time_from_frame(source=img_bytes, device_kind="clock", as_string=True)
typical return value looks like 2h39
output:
2h45
